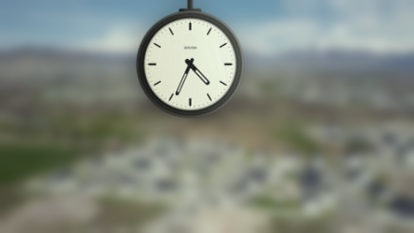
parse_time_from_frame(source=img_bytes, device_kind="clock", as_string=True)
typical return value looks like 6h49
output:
4h34
